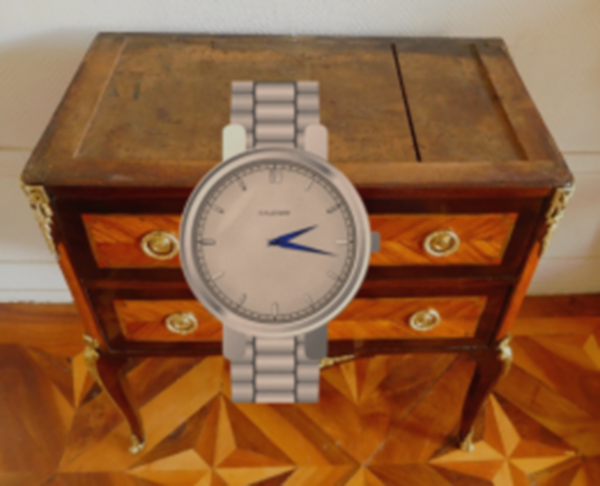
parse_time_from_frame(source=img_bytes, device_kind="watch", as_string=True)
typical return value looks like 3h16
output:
2h17
